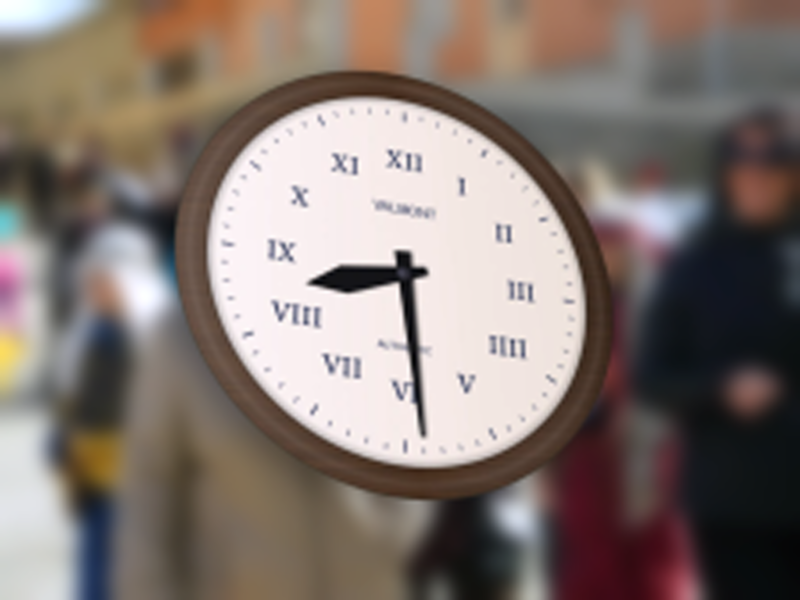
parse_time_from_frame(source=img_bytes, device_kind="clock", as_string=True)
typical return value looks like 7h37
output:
8h29
